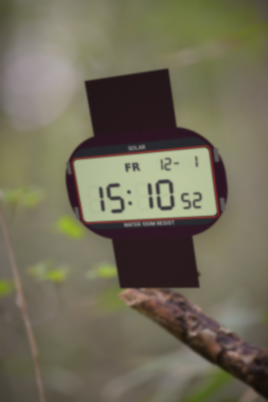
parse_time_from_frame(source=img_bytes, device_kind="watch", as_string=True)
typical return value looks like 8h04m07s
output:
15h10m52s
